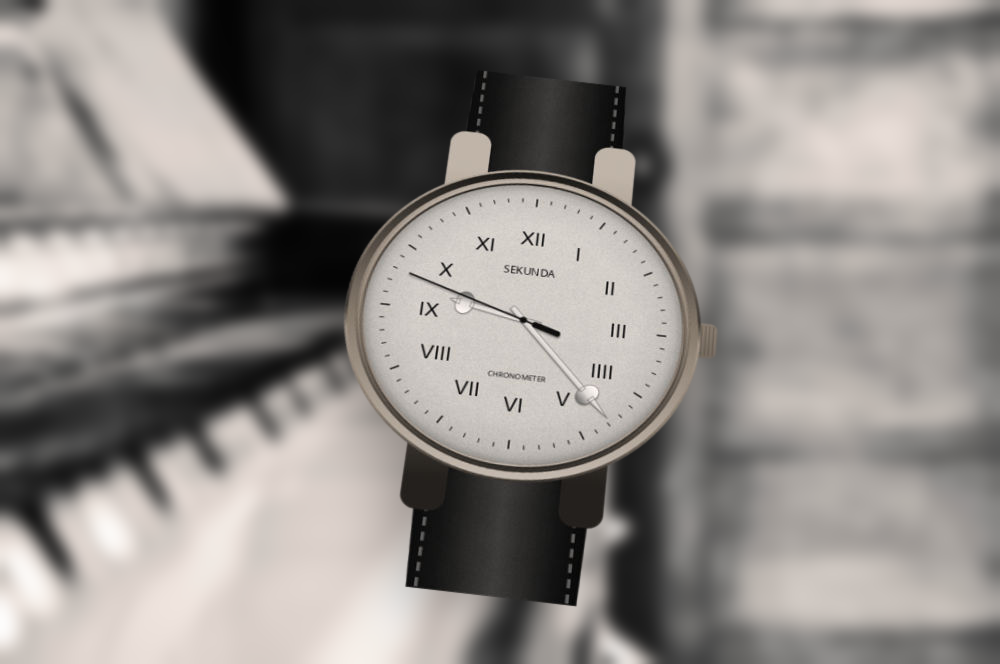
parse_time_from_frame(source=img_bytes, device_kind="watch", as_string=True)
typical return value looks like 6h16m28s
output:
9h22m48s
